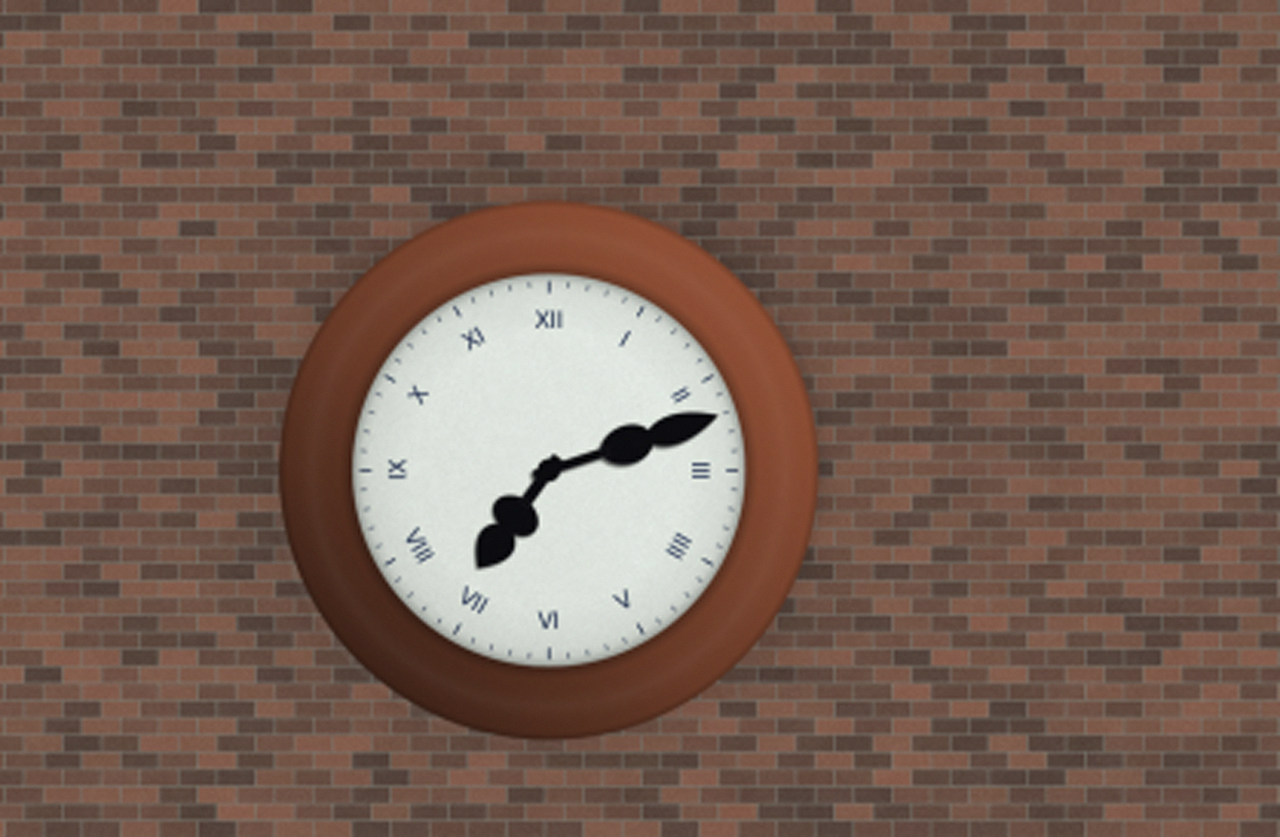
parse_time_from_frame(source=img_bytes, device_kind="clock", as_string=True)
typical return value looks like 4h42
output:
7h12
